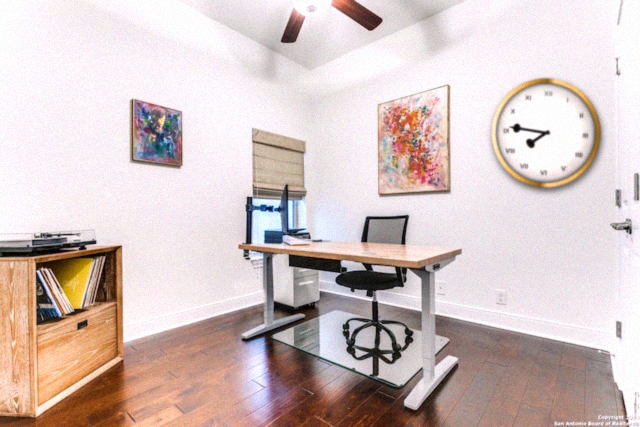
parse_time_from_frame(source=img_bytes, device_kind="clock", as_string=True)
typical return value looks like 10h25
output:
7h46
